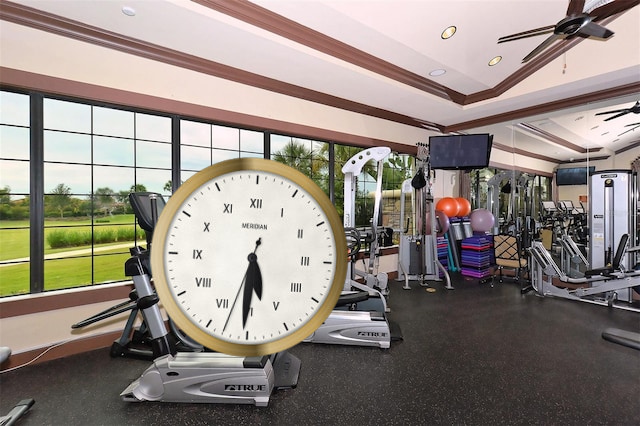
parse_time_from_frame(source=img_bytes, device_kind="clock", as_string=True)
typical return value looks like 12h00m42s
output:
5h30m33s
